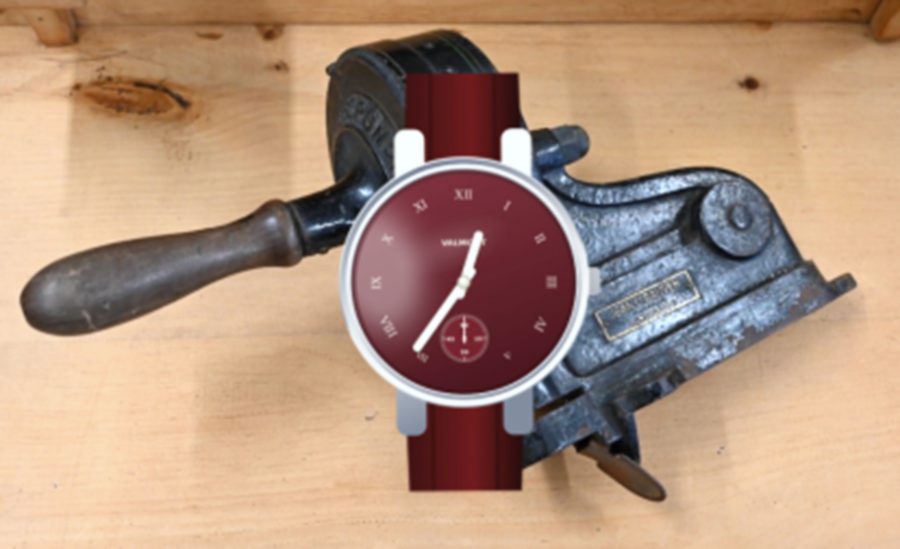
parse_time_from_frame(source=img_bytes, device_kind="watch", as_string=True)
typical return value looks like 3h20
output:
12h36
